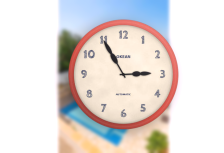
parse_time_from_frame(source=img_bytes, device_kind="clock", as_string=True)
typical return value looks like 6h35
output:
2h55
